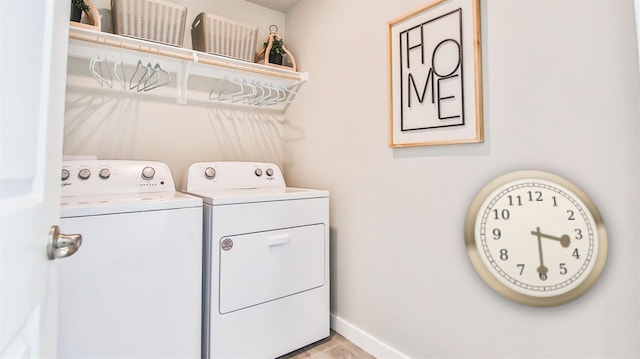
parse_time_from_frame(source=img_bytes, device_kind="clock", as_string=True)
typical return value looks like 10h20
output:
3h30
